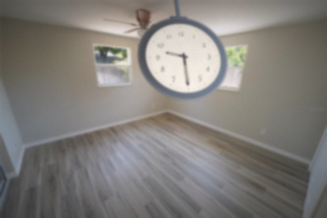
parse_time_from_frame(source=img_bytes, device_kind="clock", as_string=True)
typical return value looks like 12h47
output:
9h30
